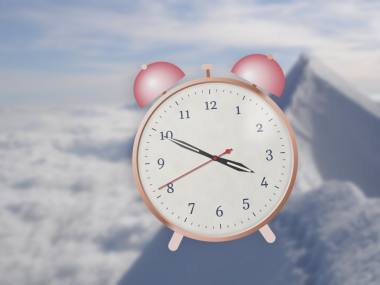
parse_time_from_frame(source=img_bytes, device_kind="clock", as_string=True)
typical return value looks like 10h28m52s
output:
3h49m41s
